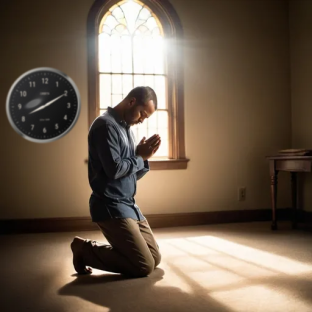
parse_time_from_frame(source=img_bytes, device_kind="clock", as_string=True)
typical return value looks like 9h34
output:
8h10
